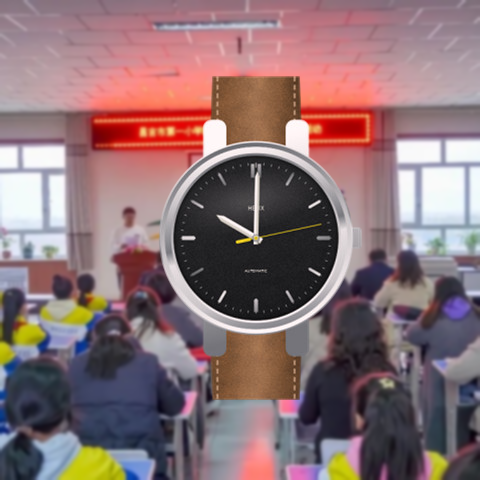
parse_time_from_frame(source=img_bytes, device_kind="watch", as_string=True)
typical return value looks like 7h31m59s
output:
10h00m13s
